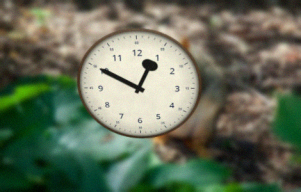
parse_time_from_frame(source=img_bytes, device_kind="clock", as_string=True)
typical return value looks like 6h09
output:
12h50
